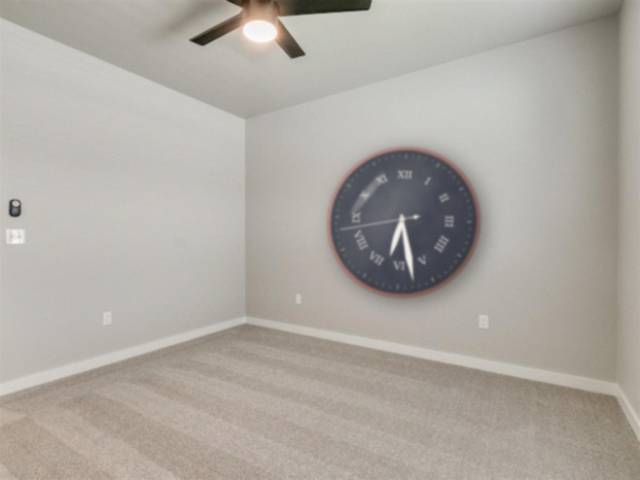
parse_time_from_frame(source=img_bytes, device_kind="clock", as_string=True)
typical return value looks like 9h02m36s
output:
6h27m43s
